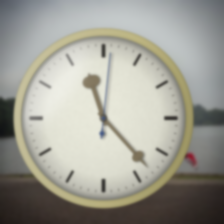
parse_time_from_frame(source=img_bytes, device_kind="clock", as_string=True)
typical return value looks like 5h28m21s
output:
11h23m01s
